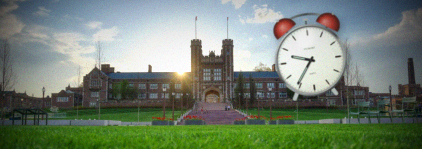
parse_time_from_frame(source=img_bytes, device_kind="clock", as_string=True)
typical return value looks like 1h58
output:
9h36
